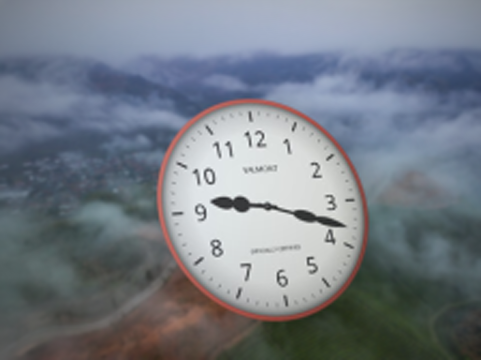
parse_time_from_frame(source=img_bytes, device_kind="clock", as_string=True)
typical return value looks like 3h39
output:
9h18
